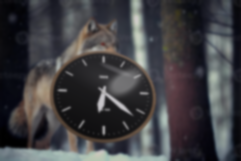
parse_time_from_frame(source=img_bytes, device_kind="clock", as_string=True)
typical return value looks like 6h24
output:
6h22
